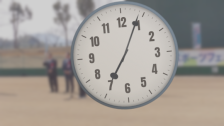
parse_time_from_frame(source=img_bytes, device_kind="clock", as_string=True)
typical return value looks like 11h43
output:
7h04
